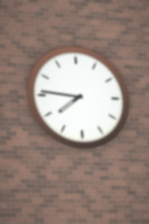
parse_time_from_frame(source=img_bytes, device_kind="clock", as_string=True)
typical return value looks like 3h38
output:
7h46
